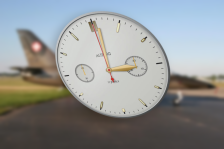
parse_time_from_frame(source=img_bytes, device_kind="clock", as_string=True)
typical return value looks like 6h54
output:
3h01
